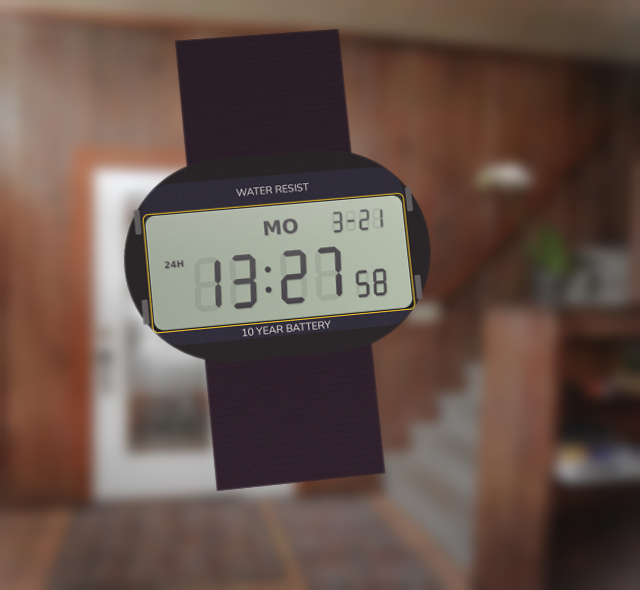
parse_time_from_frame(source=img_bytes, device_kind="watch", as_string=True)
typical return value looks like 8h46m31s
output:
13h27m58s
